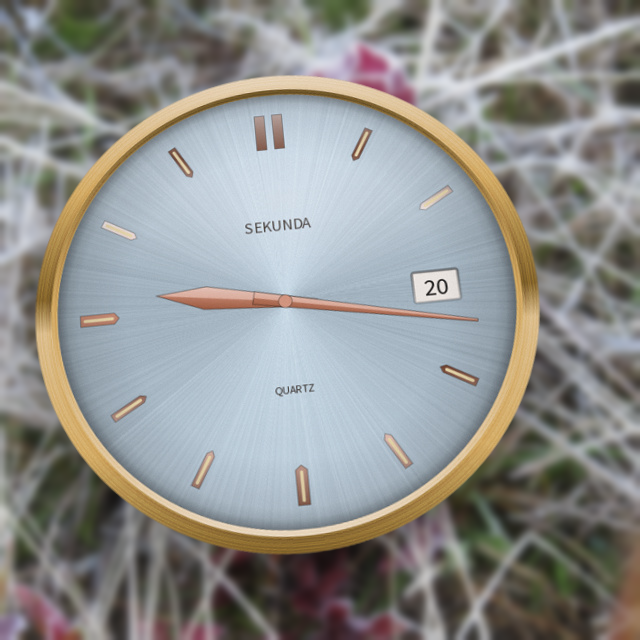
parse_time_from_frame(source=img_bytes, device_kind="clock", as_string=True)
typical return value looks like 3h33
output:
9h17
